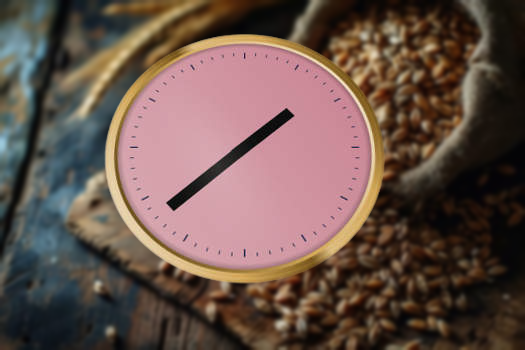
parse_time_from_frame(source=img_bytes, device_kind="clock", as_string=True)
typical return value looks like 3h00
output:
1h38
